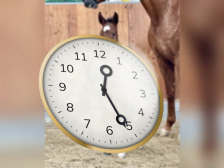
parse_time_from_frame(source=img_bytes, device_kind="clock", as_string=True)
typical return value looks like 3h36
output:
12h26
